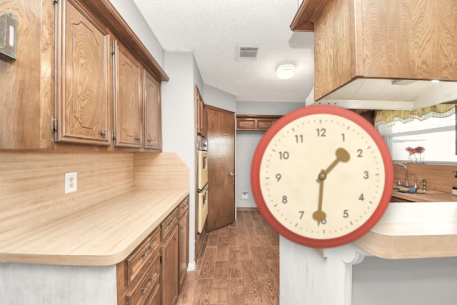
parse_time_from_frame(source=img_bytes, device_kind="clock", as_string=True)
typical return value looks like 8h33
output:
1h31
